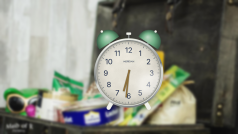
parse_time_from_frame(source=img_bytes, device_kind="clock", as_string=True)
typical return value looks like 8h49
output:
6h31
